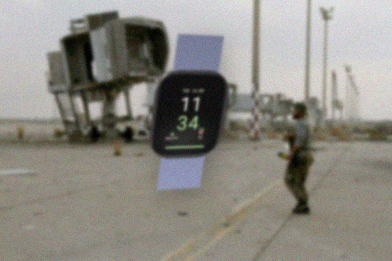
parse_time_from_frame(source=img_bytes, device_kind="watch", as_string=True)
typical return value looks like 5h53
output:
11h34
